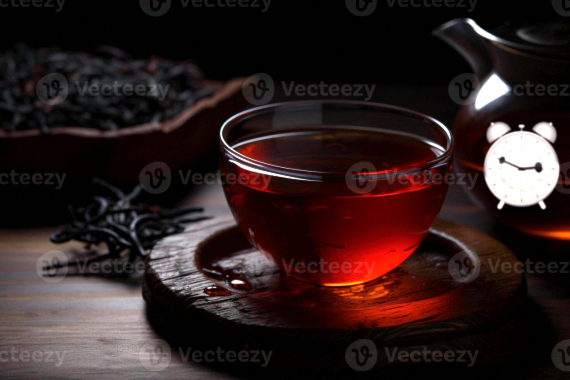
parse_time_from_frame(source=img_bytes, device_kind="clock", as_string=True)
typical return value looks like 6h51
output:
2h49
